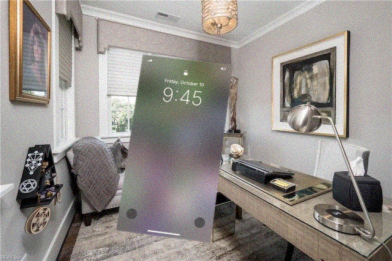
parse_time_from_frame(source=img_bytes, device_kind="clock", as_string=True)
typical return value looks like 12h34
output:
9h45
